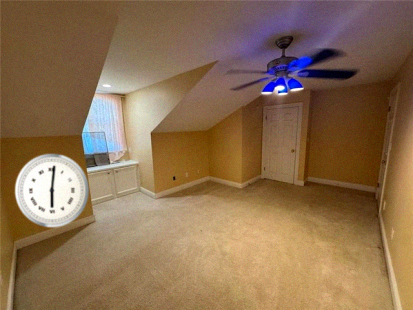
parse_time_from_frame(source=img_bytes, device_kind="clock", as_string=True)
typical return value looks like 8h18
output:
6h01
